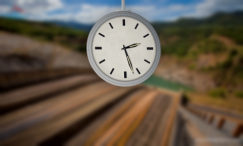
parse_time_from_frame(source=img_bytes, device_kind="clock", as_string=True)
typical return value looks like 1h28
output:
2h27
